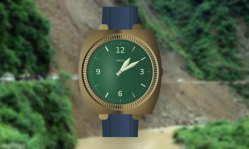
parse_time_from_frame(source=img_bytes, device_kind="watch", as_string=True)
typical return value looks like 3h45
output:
1h10
